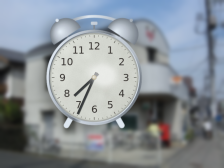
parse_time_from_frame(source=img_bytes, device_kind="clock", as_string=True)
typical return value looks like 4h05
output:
7h34
